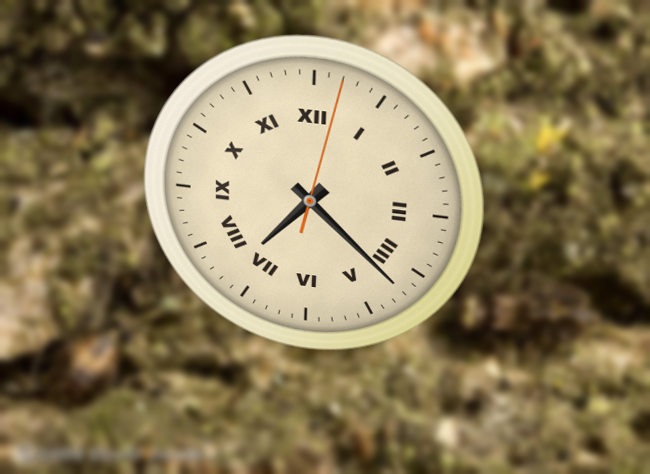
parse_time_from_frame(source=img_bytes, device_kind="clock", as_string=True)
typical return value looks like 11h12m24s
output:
7h22m02s
